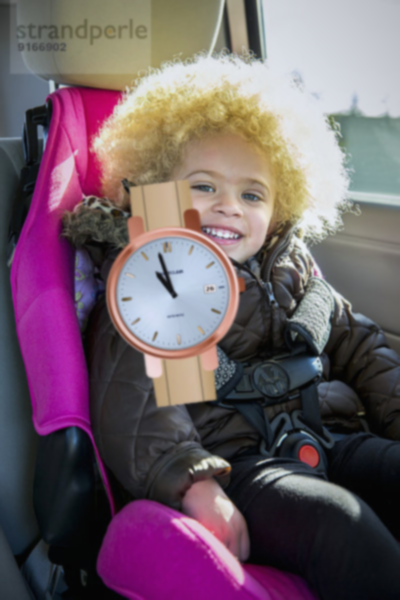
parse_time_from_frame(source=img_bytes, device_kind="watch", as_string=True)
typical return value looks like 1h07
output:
10h58
